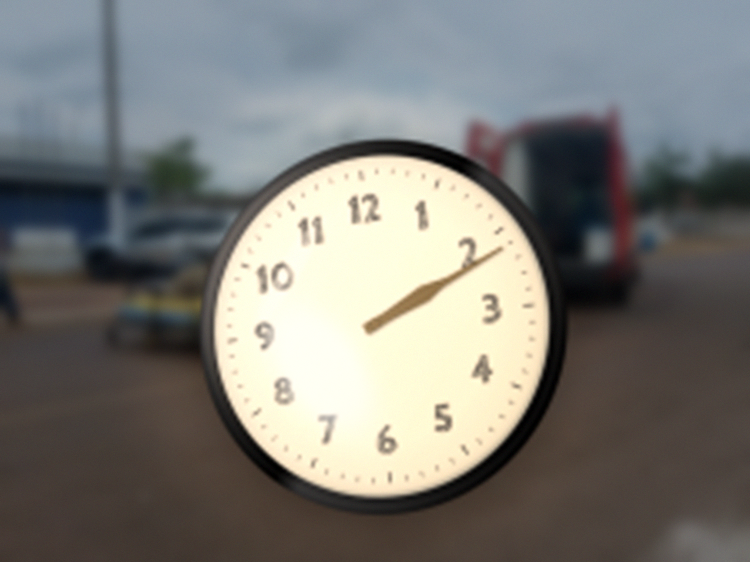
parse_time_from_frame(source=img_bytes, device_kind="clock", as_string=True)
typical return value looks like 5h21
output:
2h11
